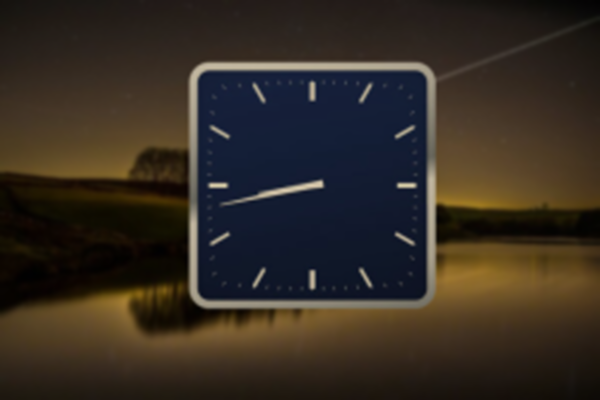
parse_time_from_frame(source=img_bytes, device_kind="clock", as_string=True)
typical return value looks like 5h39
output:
8h43
